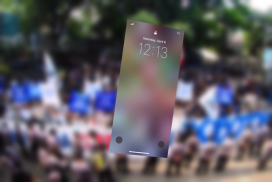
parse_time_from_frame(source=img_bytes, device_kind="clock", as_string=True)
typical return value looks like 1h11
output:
12h13
